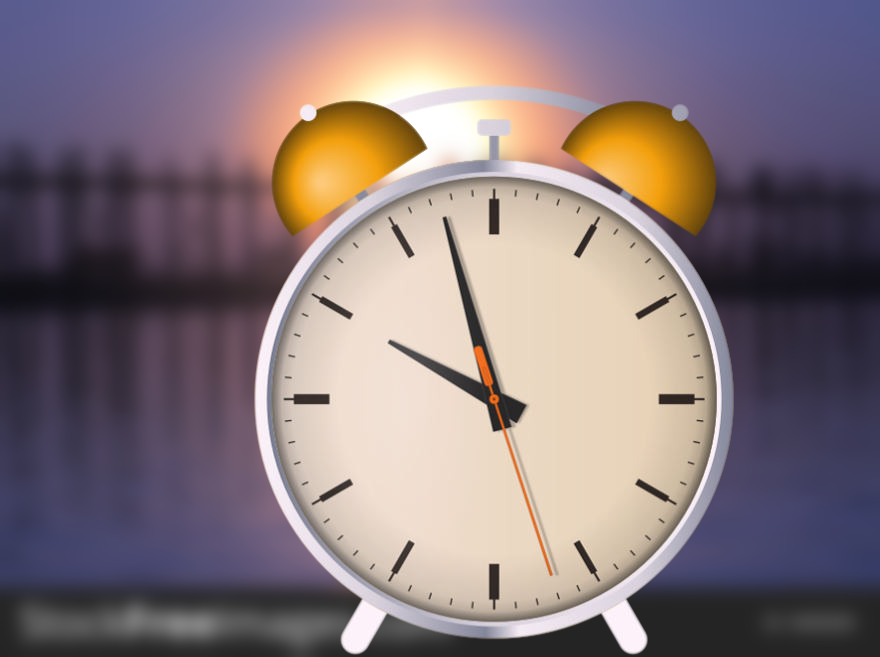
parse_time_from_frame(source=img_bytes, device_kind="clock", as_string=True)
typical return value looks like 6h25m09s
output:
9h57m27s
